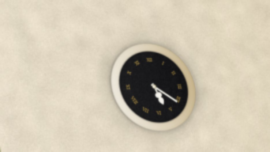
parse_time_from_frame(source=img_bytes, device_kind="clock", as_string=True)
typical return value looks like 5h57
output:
5h21
